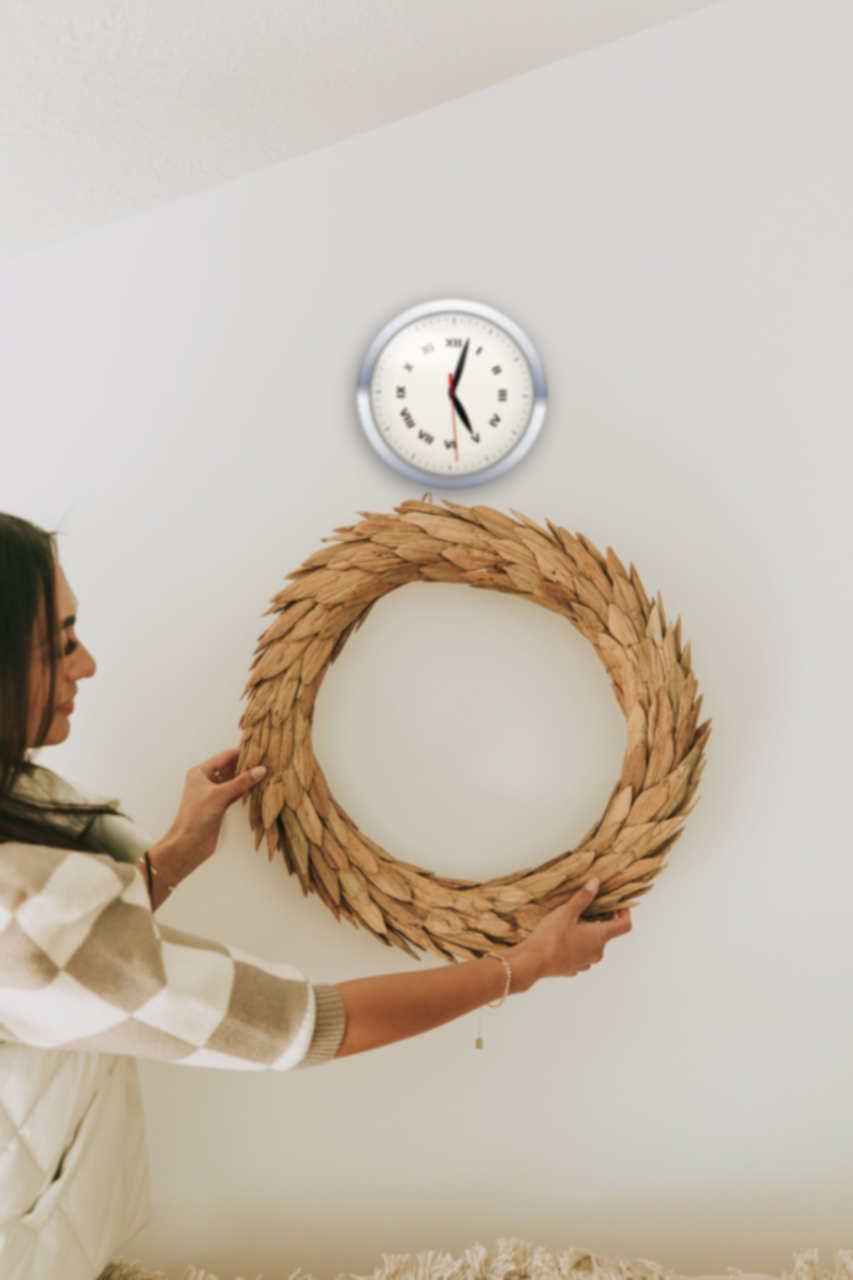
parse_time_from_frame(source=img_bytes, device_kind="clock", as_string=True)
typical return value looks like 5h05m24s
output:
5h02m29s
